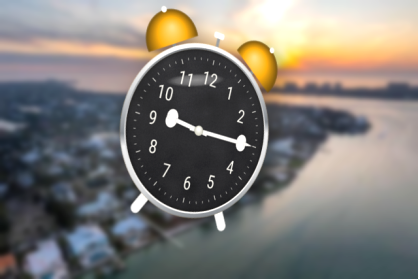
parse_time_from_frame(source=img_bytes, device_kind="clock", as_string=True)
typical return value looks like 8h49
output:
9h15
